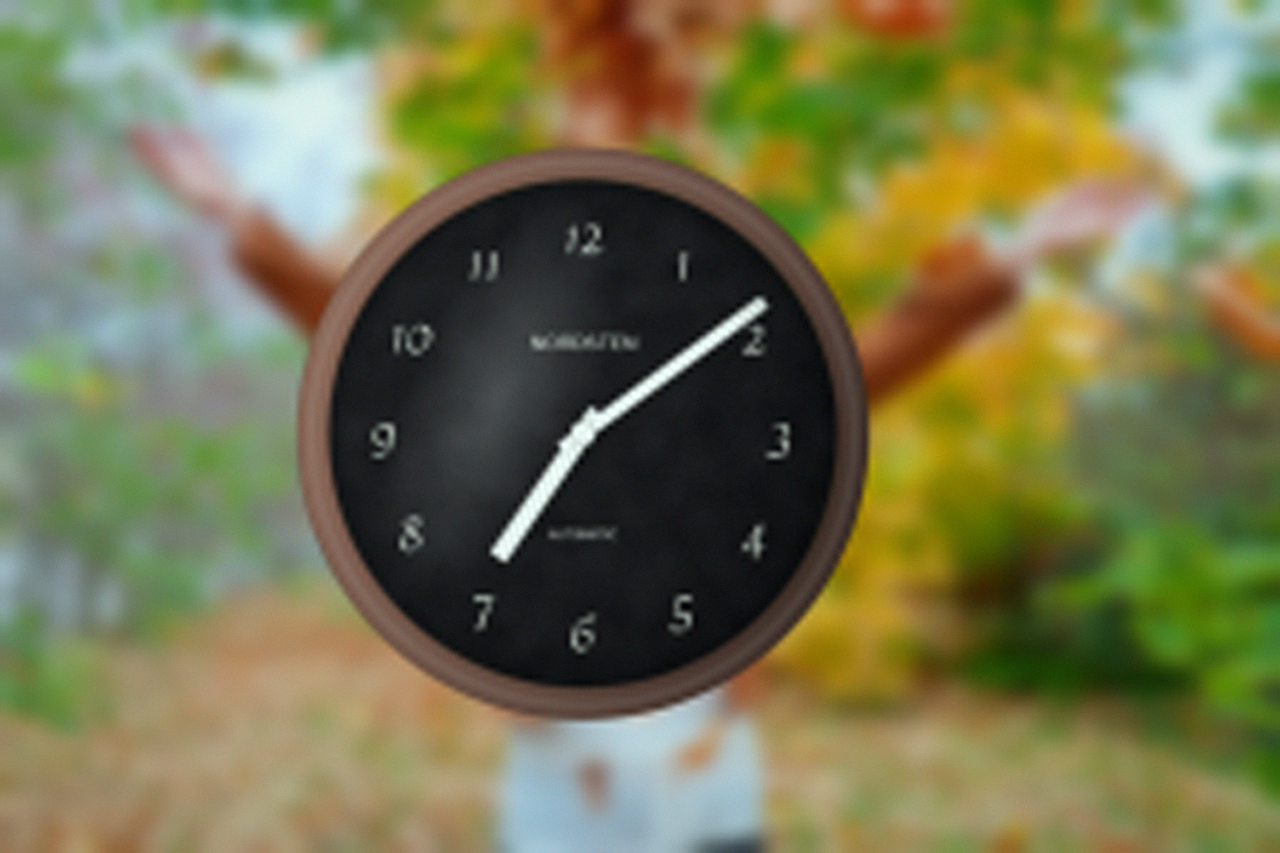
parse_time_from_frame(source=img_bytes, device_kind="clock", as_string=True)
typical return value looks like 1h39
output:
7h09
